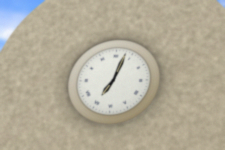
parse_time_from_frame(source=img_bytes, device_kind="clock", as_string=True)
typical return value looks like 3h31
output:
7h03
